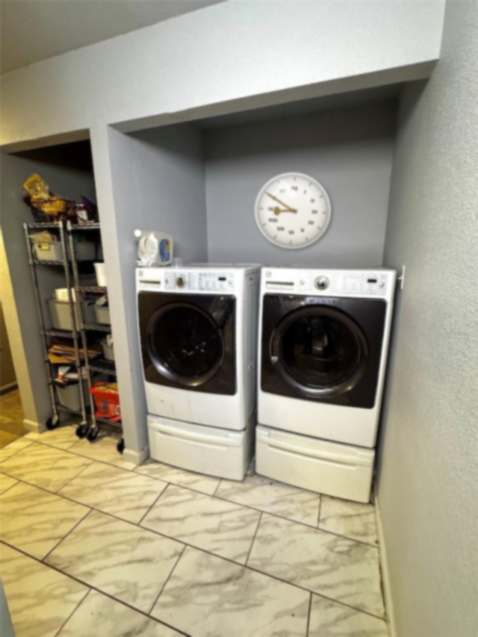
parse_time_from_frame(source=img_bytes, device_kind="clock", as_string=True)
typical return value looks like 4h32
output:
8h50
